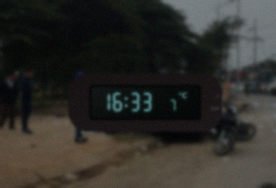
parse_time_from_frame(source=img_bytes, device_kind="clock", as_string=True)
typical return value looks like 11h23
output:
16h33
